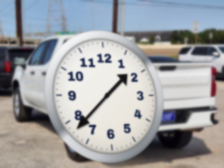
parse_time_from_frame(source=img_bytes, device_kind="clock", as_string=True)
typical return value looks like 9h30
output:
1h38
